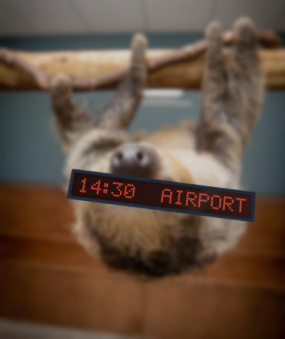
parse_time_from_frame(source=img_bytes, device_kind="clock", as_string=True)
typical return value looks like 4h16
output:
14h30
